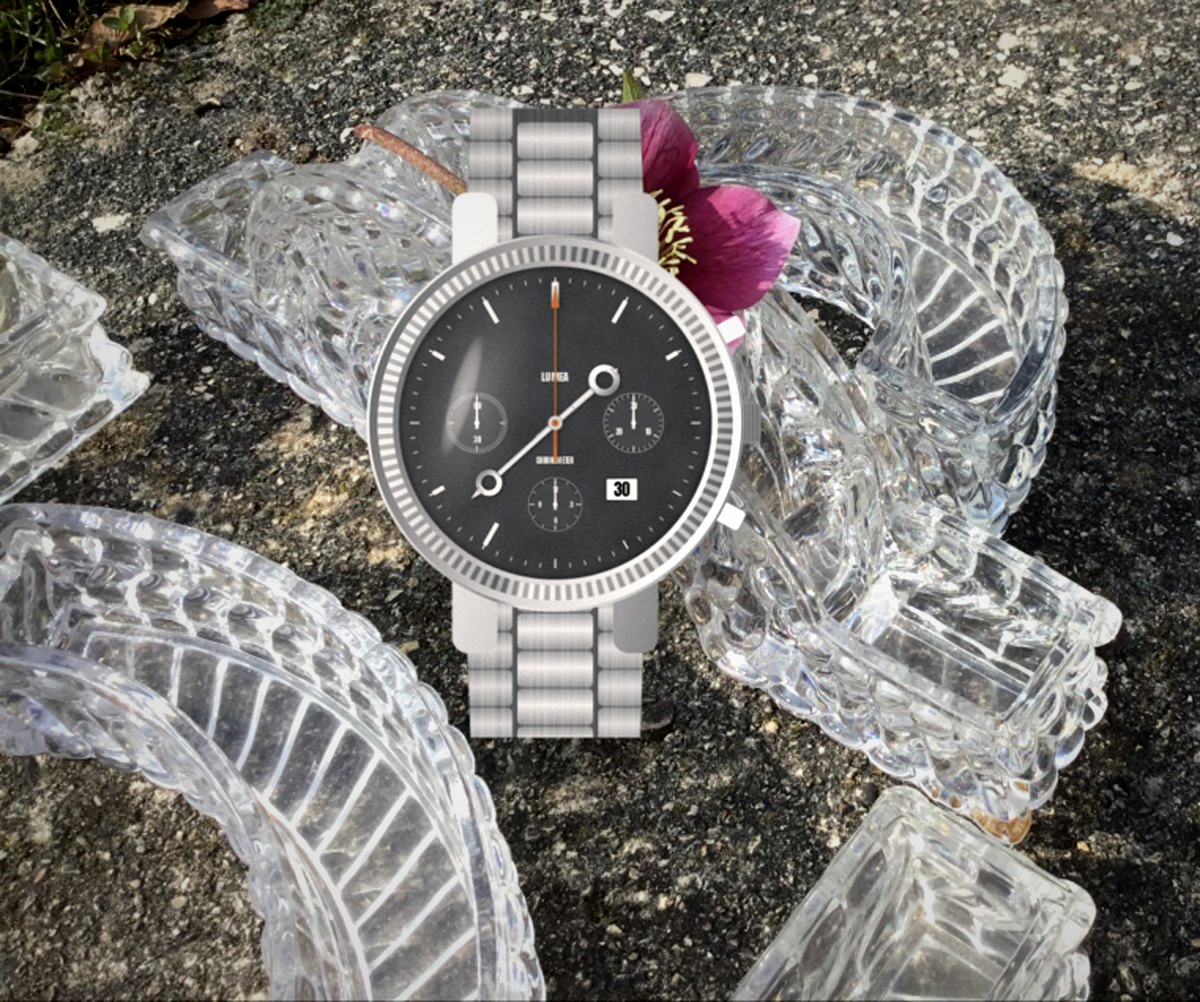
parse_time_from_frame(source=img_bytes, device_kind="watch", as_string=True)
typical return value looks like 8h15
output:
1h38
